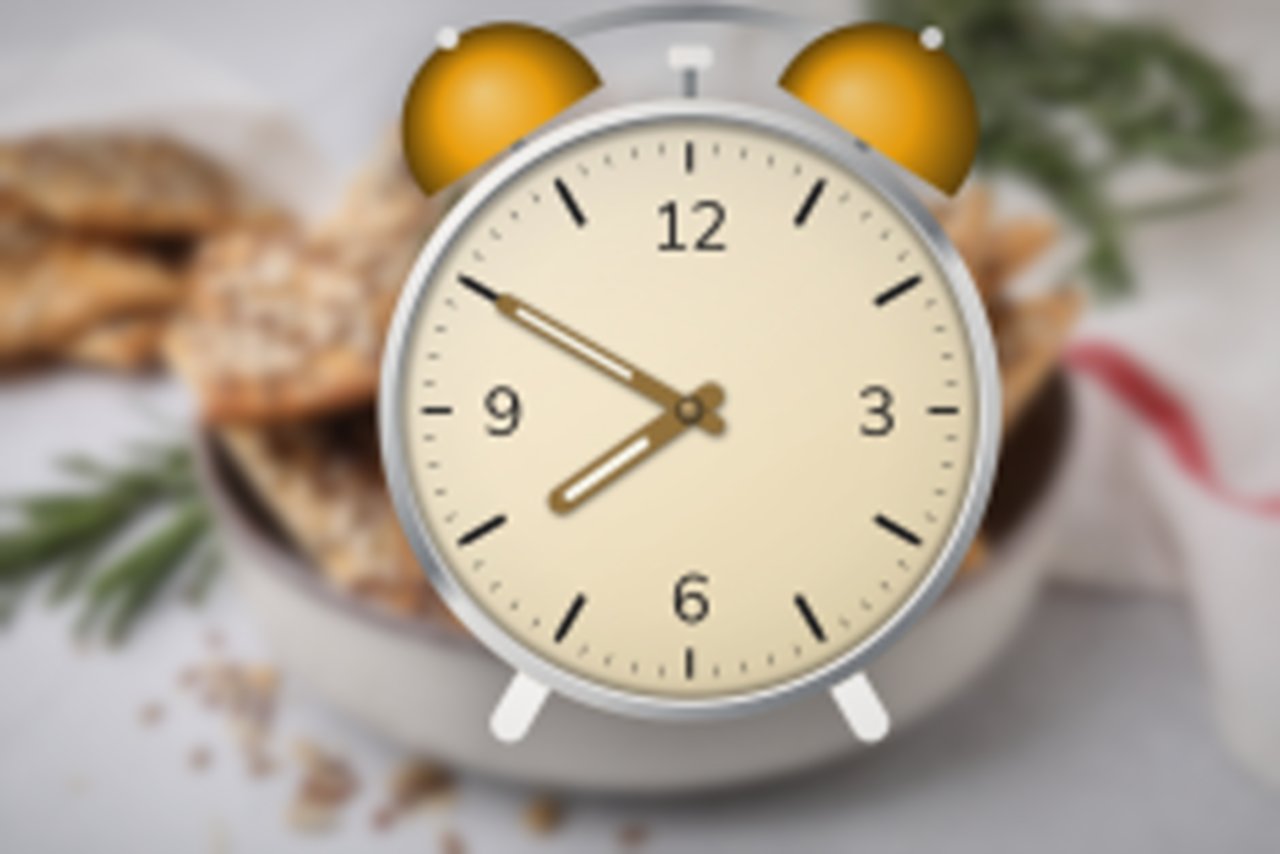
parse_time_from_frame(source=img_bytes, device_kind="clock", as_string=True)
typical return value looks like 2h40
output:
7h50
